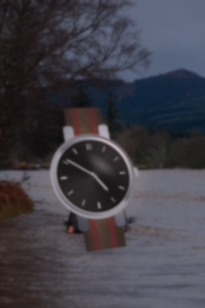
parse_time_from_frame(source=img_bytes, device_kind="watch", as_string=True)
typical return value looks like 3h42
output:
4h51
